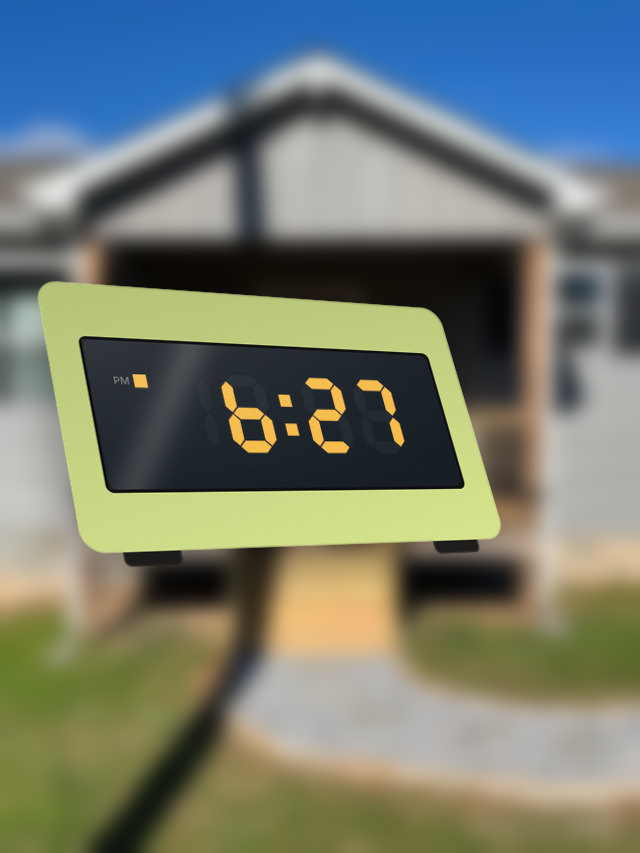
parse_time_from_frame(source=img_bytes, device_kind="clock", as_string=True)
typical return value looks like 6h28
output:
6h27
